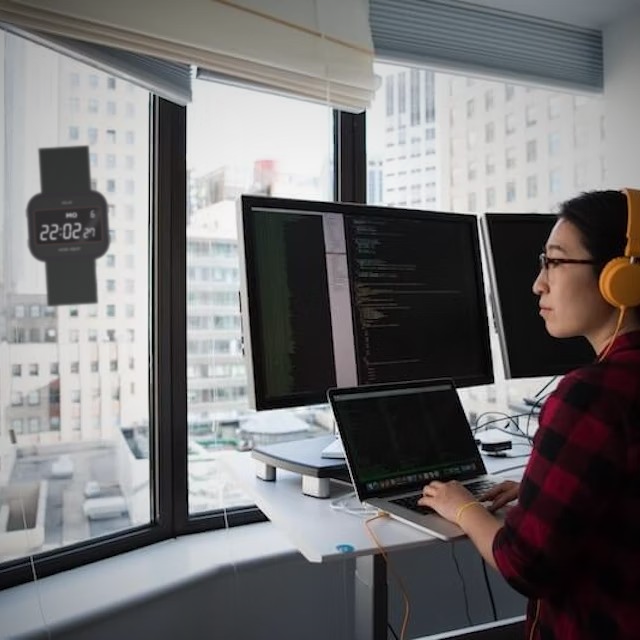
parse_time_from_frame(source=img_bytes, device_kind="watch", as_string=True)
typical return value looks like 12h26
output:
22h02
